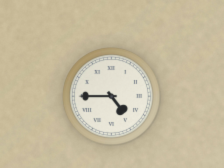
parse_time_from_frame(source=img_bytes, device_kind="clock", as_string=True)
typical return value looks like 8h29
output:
4h45
